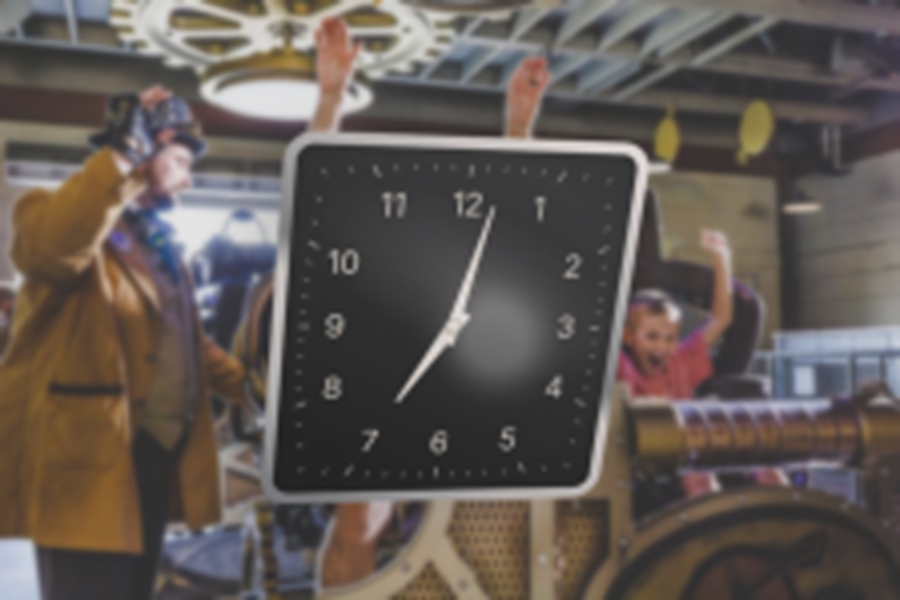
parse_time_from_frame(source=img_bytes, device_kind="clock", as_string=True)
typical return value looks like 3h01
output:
7h02
